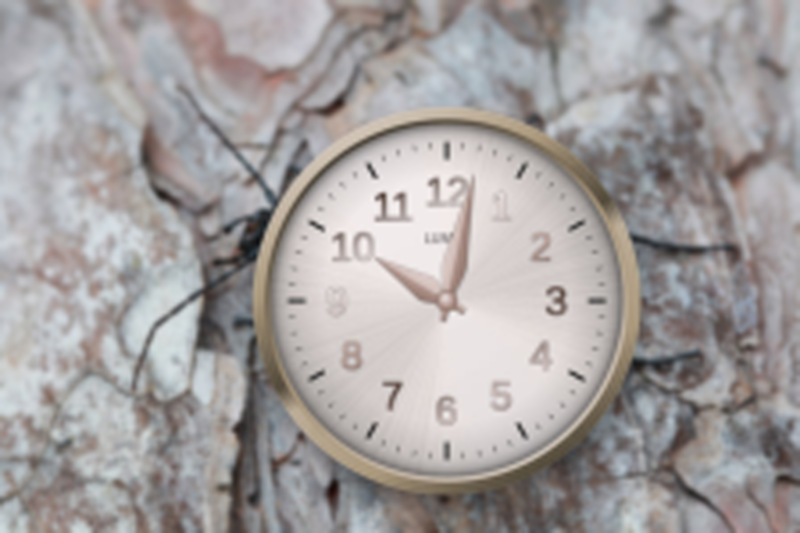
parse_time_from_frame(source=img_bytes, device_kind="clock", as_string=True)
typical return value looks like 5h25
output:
10h02
